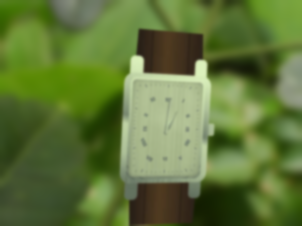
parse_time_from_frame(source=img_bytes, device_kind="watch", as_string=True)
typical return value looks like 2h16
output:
1h01
